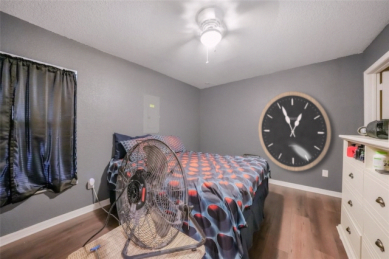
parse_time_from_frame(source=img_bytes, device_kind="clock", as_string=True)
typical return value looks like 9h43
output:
12h56
